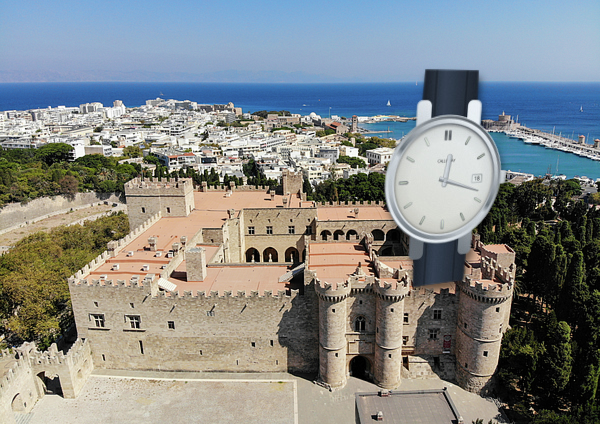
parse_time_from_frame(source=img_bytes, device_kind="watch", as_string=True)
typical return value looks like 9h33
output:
12h18
